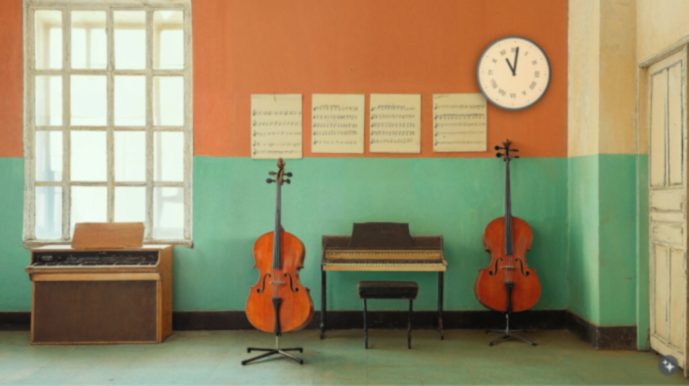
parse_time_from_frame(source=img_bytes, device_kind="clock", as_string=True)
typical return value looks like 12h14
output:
11h01
